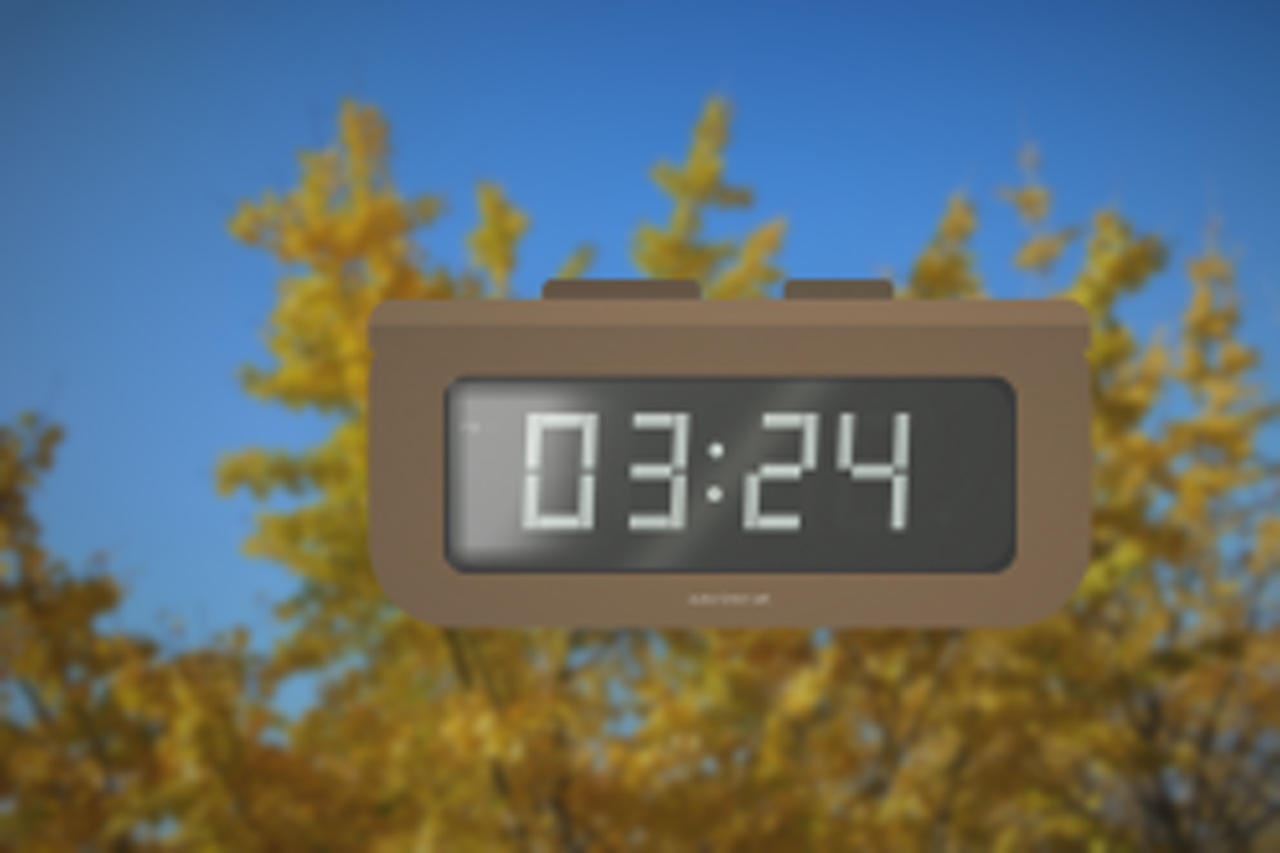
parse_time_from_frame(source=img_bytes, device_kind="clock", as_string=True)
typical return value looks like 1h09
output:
3h24
